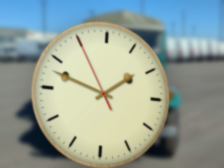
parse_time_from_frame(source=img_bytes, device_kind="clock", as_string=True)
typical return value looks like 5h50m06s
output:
1h47m55s
